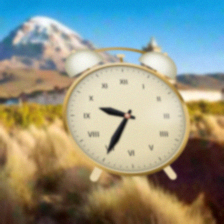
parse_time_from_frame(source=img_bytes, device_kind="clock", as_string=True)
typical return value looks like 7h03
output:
9h35
